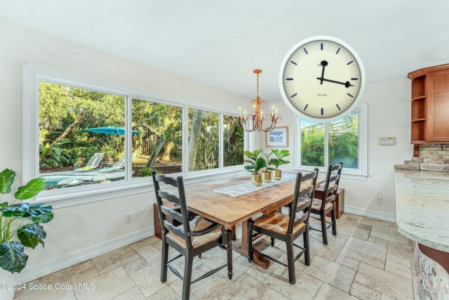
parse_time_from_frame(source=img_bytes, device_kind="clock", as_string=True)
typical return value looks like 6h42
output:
12h17
